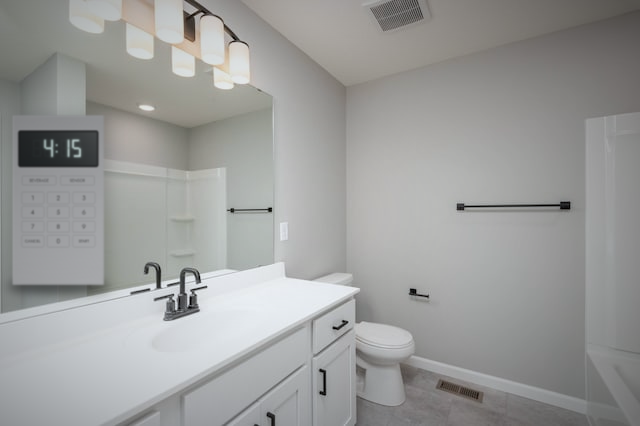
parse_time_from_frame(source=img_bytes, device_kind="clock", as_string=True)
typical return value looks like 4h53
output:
4h15
